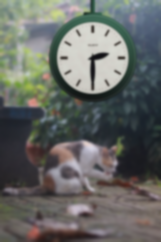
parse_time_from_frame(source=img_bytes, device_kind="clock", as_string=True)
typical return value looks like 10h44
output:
2h30
